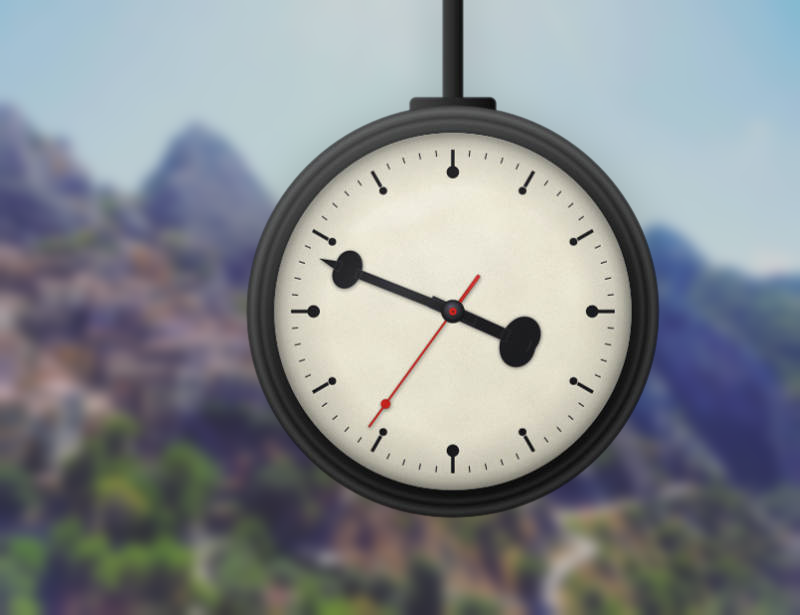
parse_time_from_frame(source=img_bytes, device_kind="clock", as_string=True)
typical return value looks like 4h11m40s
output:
3h48m36s
